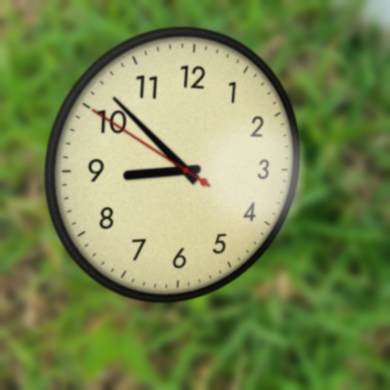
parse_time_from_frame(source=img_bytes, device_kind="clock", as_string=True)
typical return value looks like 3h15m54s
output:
8h51m50s
